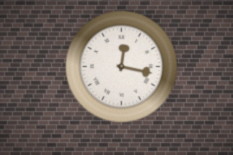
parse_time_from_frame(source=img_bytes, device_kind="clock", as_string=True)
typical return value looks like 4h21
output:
12h17
